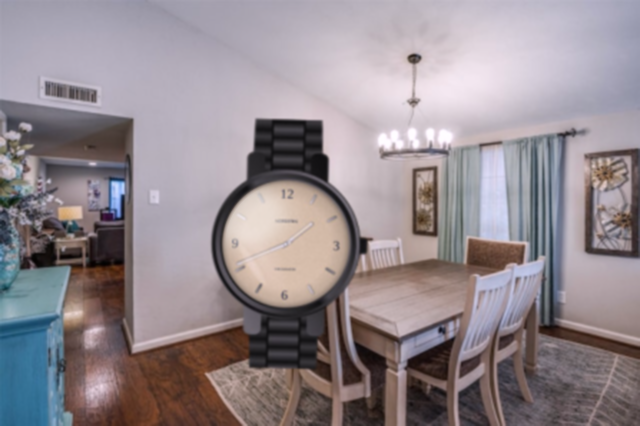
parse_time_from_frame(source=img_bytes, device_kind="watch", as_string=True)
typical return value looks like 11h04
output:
1h41
